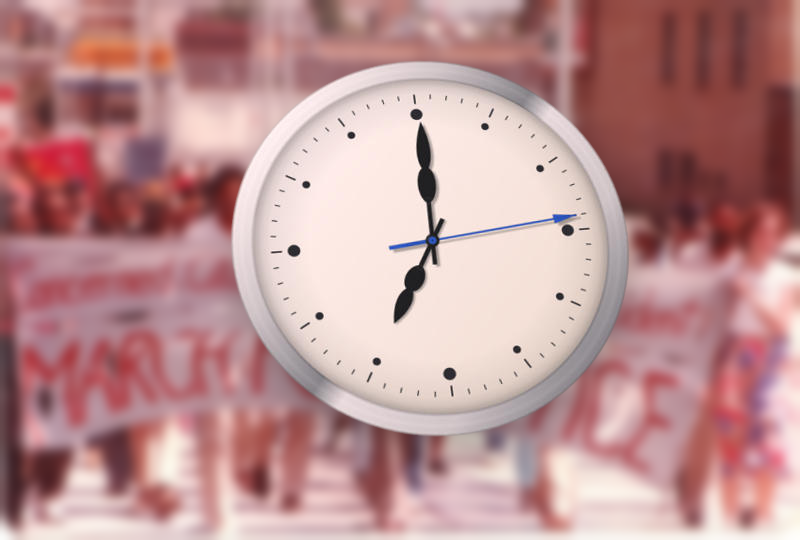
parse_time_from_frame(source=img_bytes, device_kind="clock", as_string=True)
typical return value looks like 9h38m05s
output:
7h00m14s
